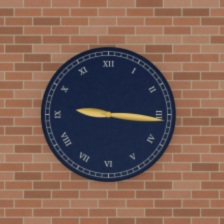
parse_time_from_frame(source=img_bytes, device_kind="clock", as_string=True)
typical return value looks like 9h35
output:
9h16
